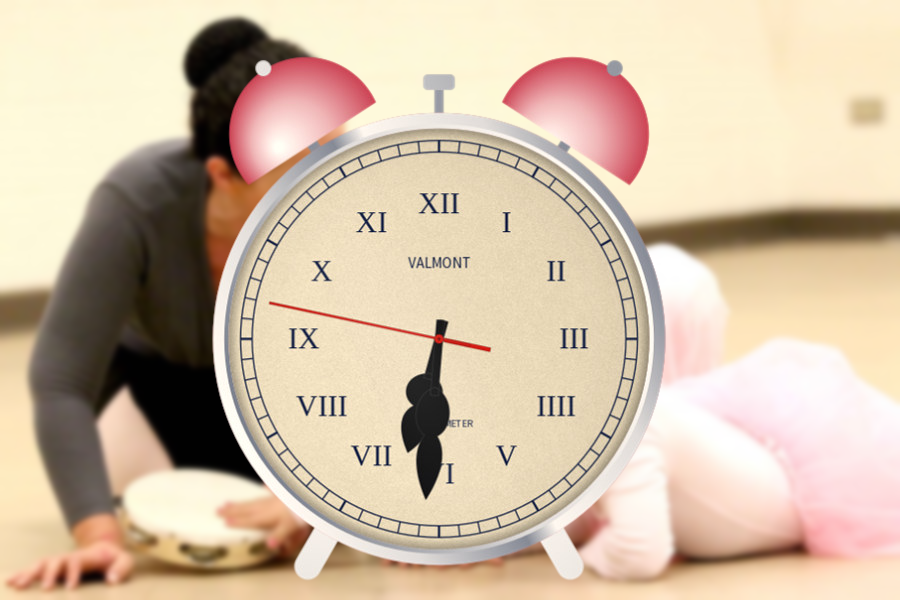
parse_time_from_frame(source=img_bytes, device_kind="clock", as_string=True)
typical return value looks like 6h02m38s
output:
6h30m47s
